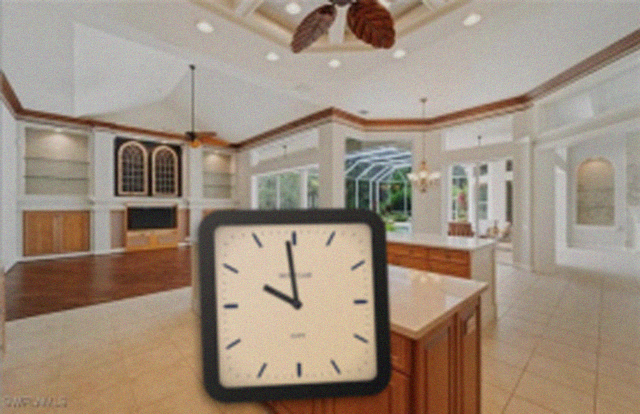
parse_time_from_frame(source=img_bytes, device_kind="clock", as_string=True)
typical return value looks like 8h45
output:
9h59
